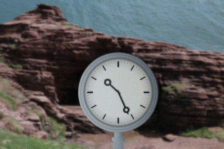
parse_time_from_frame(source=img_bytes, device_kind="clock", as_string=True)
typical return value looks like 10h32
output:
10h26
